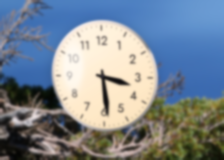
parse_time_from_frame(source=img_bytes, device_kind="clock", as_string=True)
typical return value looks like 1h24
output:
3h29
